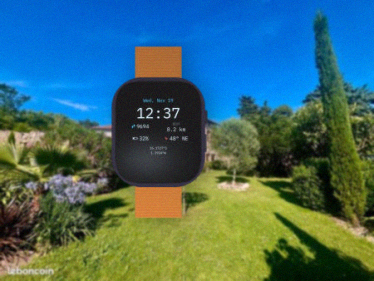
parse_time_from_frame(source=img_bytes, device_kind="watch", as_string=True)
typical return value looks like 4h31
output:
12h37
